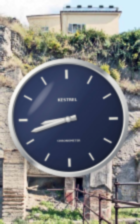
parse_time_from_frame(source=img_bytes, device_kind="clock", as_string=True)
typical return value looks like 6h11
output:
8h42
